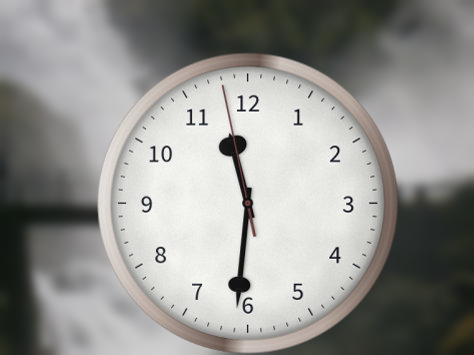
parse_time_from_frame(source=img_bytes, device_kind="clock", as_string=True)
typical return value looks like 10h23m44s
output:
11h30m58s
